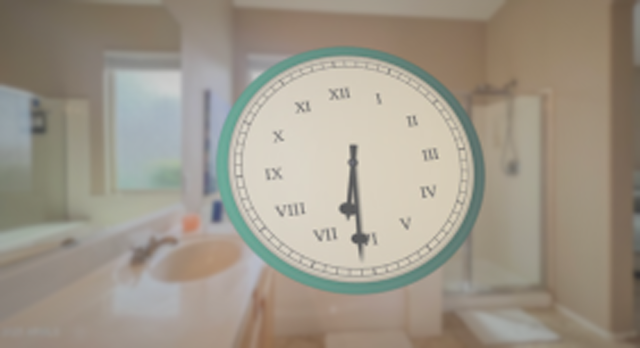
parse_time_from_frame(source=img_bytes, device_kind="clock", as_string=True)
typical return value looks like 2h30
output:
6h31
